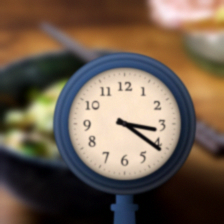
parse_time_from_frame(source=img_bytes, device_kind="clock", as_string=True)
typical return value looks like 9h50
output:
3h21
